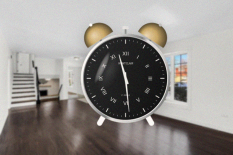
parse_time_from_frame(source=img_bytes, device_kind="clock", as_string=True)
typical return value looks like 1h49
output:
11h29
